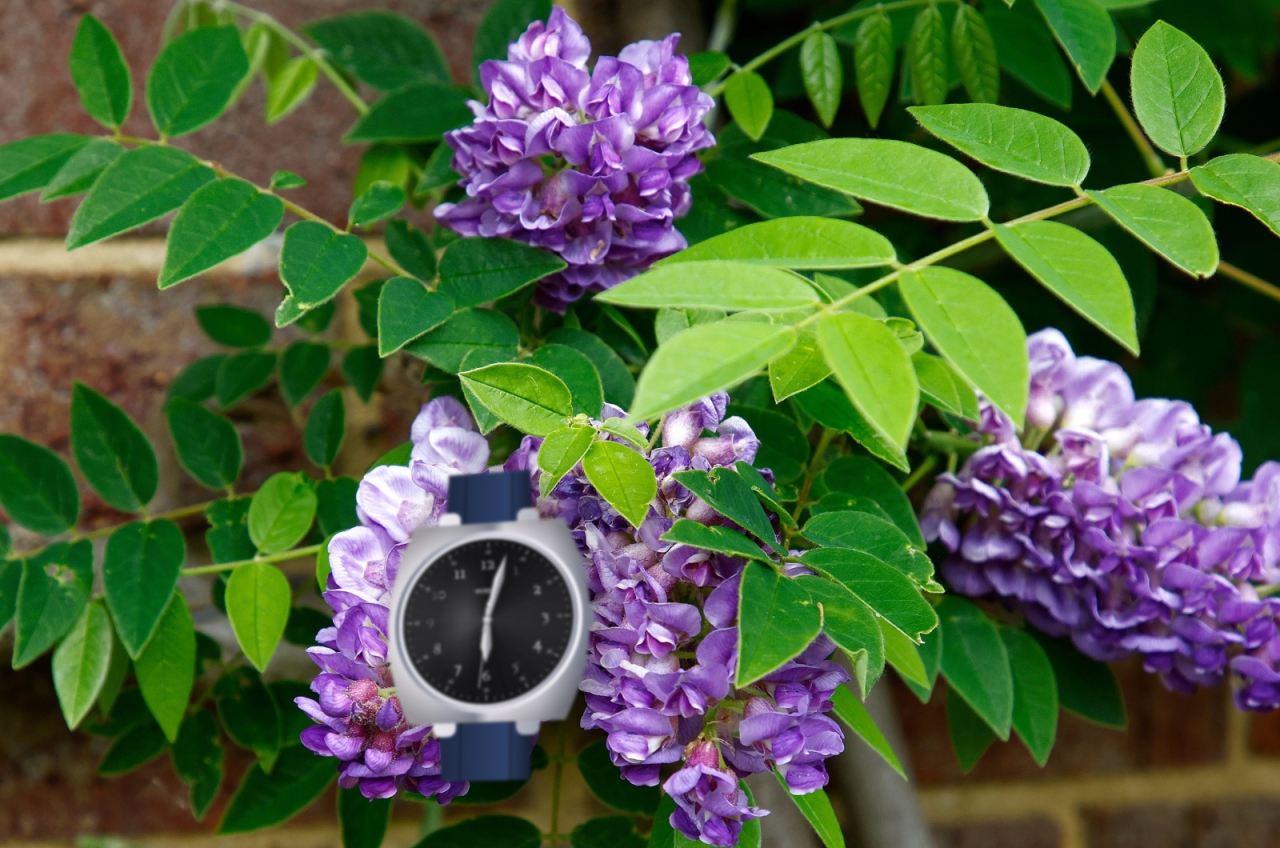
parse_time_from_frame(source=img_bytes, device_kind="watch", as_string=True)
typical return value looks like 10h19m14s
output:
6h02m31s
